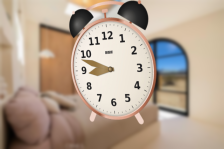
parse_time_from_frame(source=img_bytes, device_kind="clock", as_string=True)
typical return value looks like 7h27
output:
8h48
